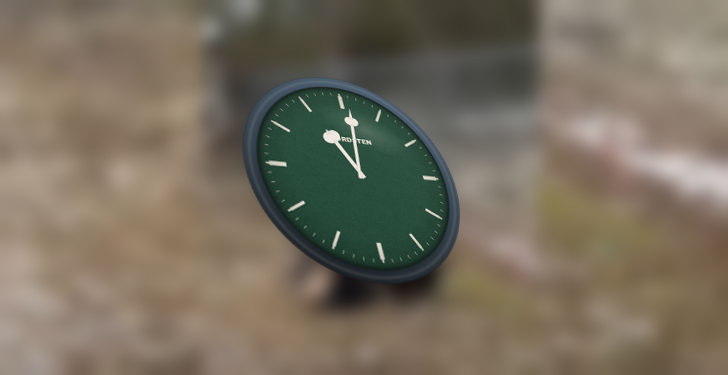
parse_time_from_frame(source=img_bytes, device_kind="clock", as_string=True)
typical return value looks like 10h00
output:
11h01
